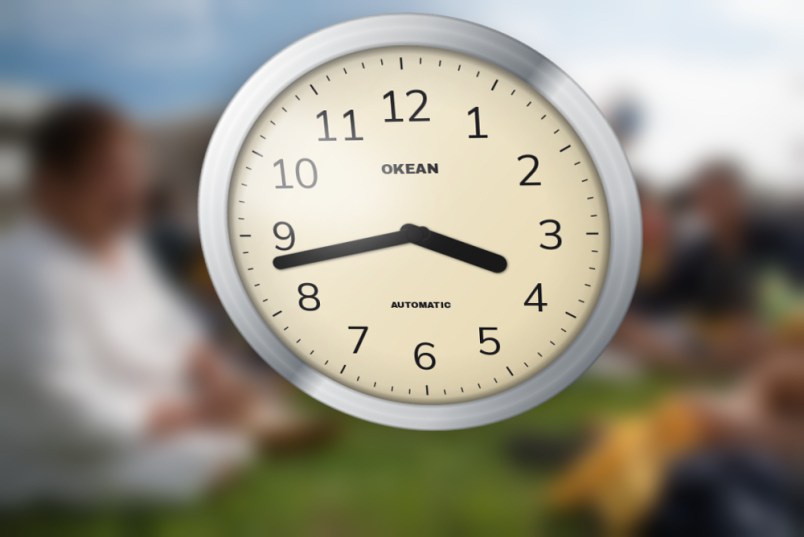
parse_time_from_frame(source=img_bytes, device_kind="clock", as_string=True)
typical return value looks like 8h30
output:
3h43
